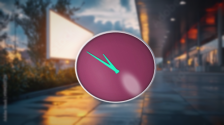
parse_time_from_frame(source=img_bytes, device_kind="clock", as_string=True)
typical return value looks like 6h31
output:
10h51
